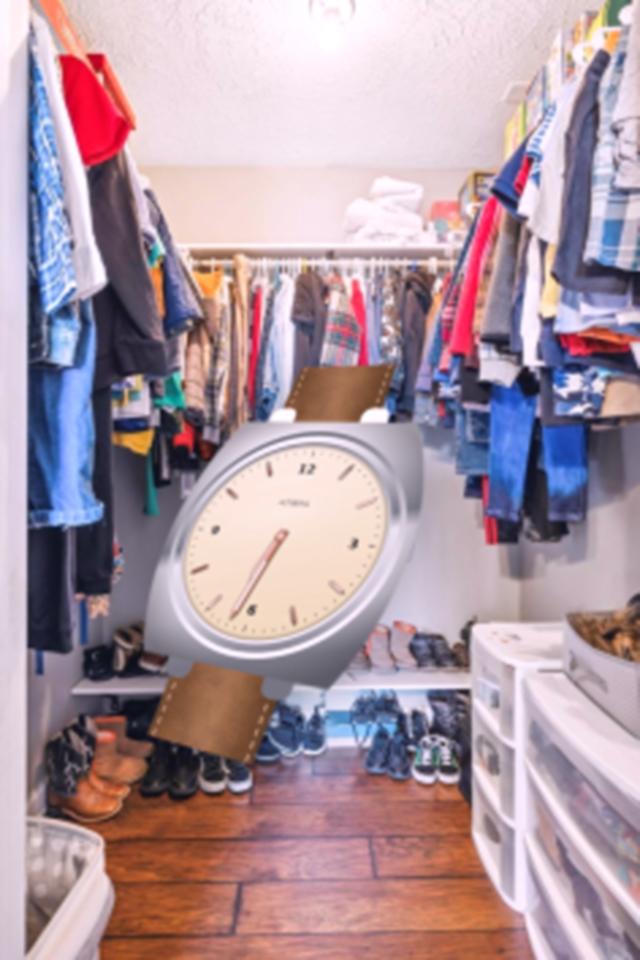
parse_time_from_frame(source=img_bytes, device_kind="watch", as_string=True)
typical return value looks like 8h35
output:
6h32
